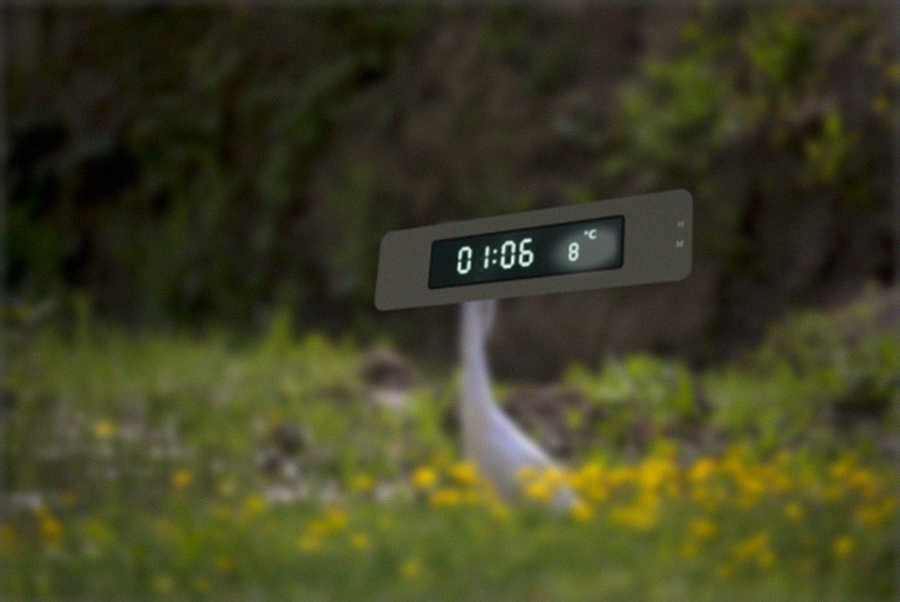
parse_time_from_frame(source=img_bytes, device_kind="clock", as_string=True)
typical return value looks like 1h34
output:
1h06
